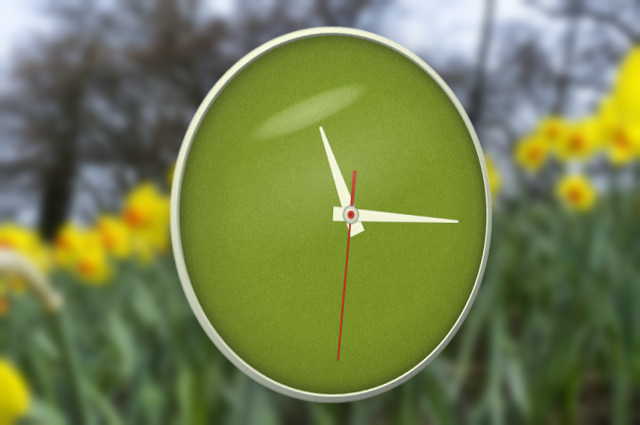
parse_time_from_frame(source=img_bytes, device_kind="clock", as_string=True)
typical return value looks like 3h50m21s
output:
11h15m31s
